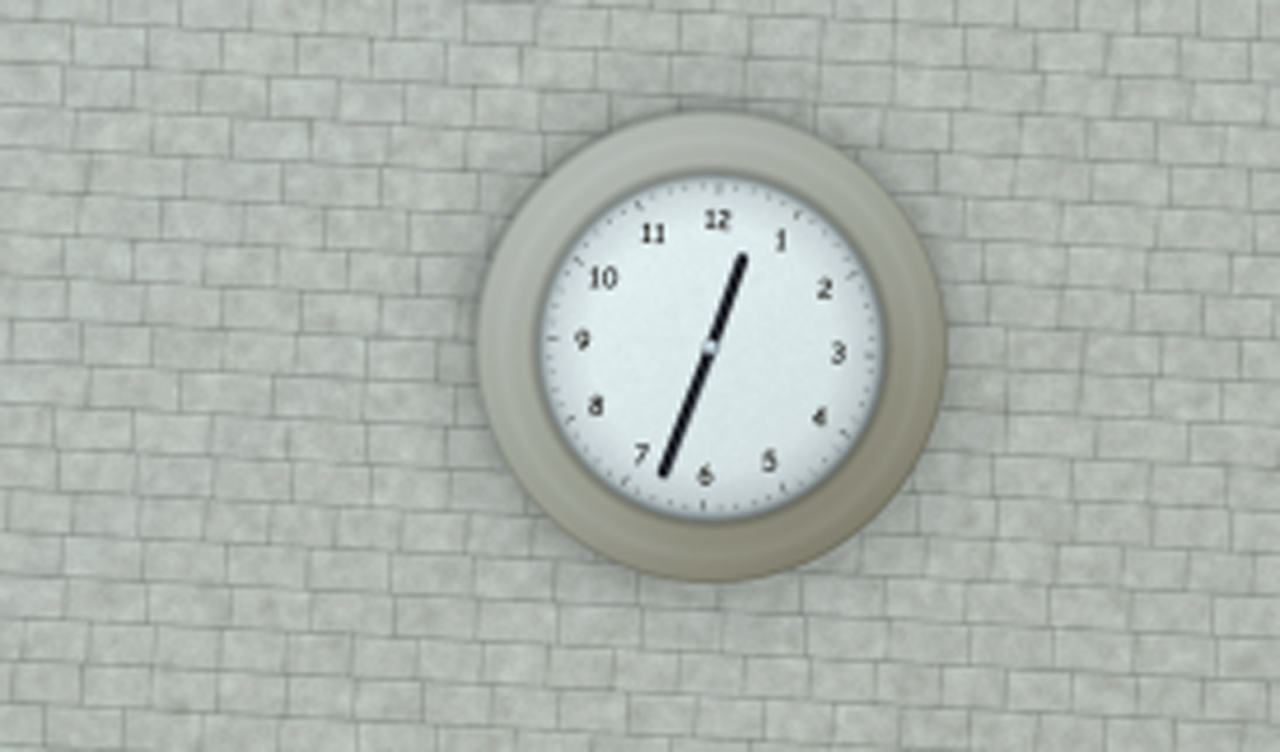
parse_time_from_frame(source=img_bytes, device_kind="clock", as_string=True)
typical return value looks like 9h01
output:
12h33
